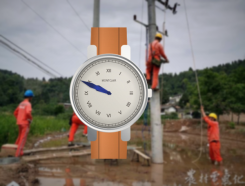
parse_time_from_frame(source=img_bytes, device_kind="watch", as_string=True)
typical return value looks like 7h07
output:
9h49
